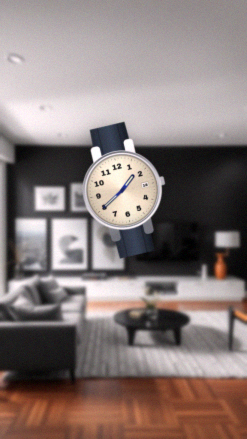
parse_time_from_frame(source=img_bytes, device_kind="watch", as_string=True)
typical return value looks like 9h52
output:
1h40
